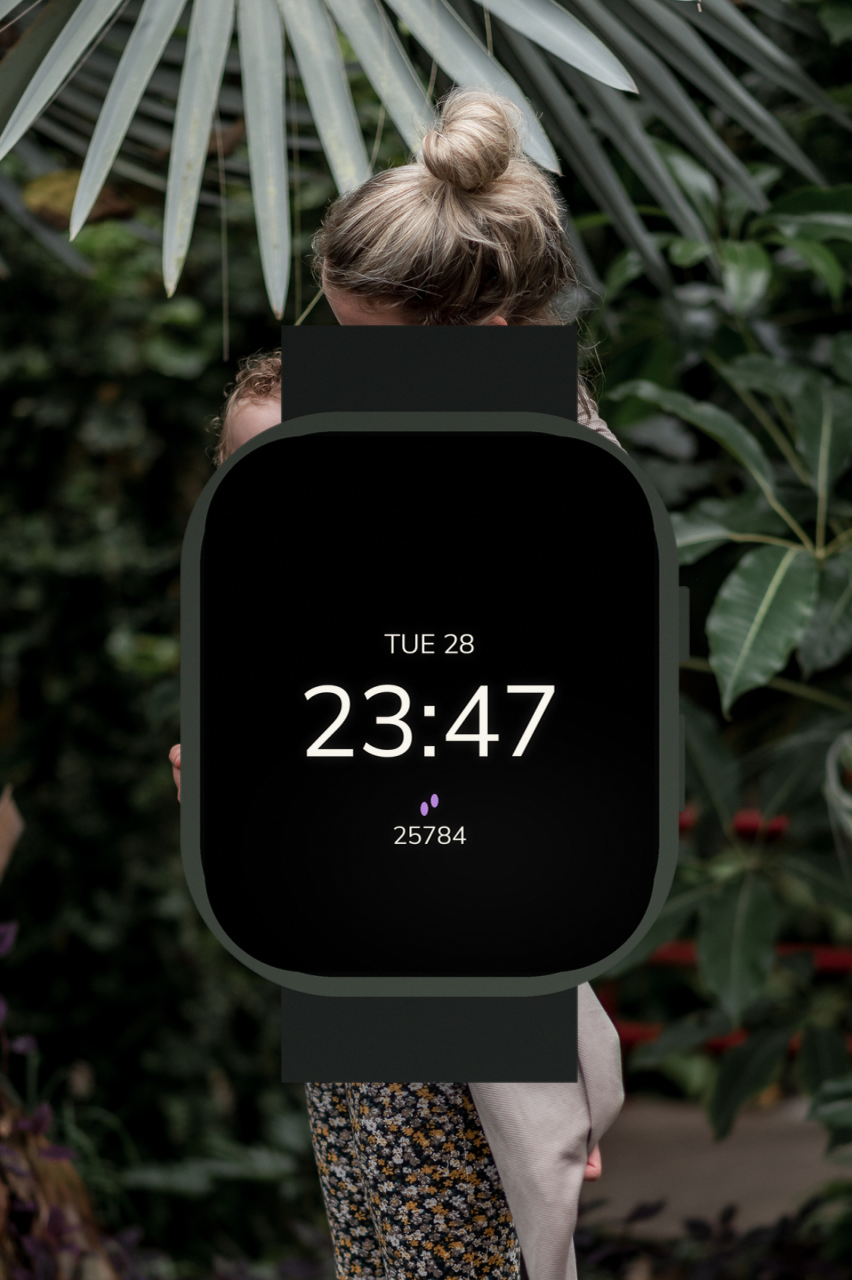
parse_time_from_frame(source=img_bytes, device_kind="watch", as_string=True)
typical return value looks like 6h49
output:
23h47
